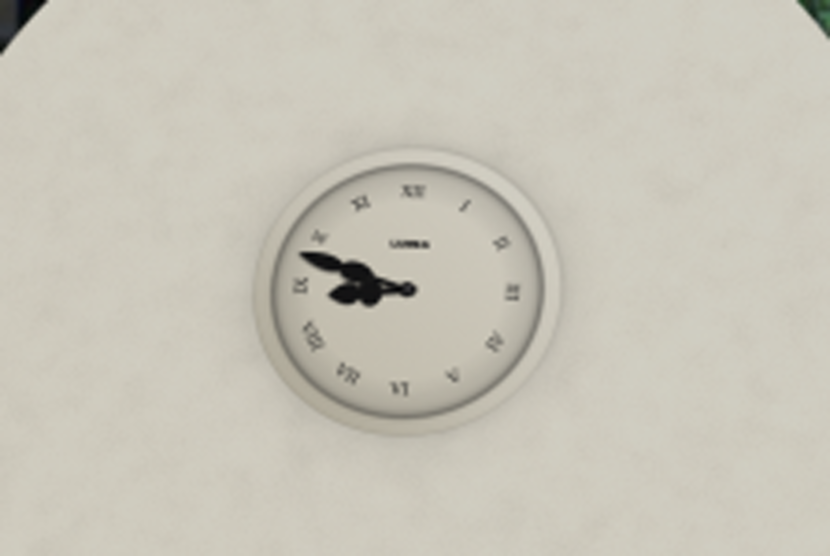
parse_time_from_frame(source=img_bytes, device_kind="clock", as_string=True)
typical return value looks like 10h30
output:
8h48
